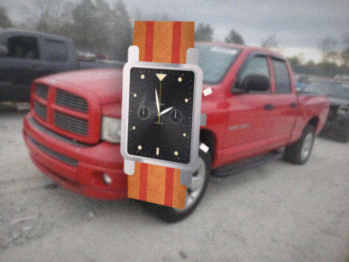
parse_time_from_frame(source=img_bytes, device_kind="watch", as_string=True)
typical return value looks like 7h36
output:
1h58
